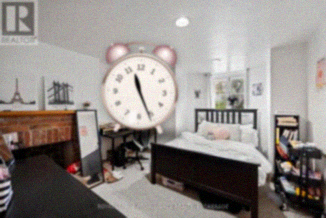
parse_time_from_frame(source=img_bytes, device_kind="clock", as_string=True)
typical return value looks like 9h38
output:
11h26
